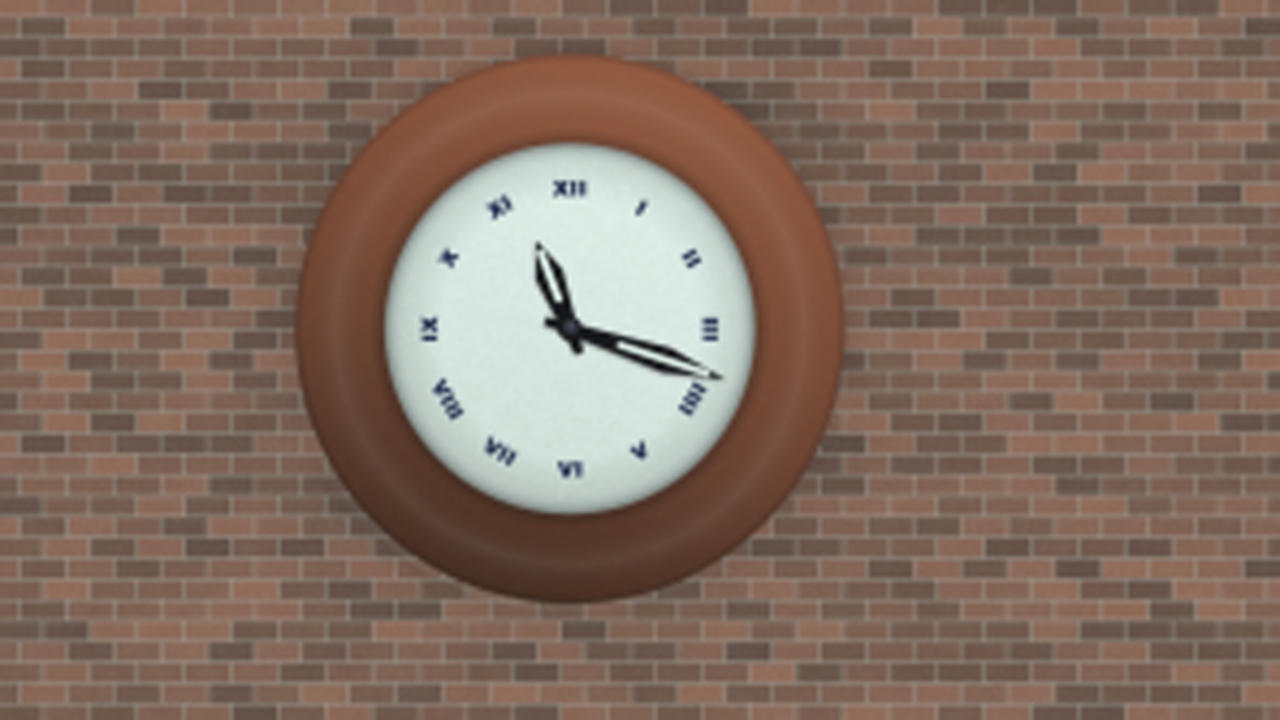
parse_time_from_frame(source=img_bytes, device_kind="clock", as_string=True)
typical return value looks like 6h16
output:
11h18
